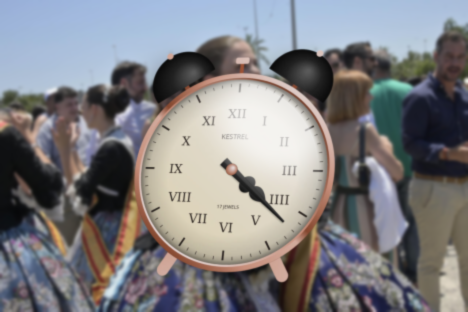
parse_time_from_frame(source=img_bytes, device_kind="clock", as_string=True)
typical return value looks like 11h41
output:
4h22
